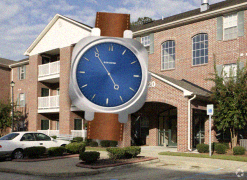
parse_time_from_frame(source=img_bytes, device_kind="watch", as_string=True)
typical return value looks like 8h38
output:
4h54
